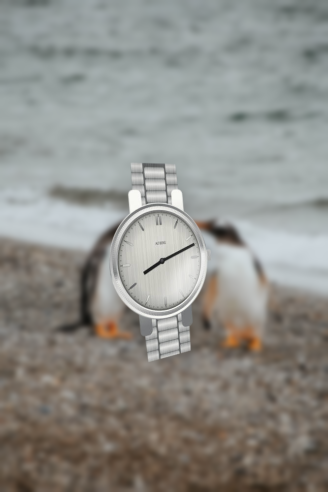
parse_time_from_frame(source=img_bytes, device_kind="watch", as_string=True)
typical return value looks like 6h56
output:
8h12
